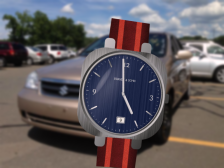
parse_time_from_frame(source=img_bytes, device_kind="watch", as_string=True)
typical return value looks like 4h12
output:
4h59
